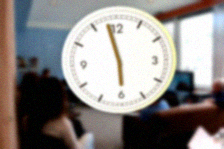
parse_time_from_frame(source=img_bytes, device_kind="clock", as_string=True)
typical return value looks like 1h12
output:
5h58
